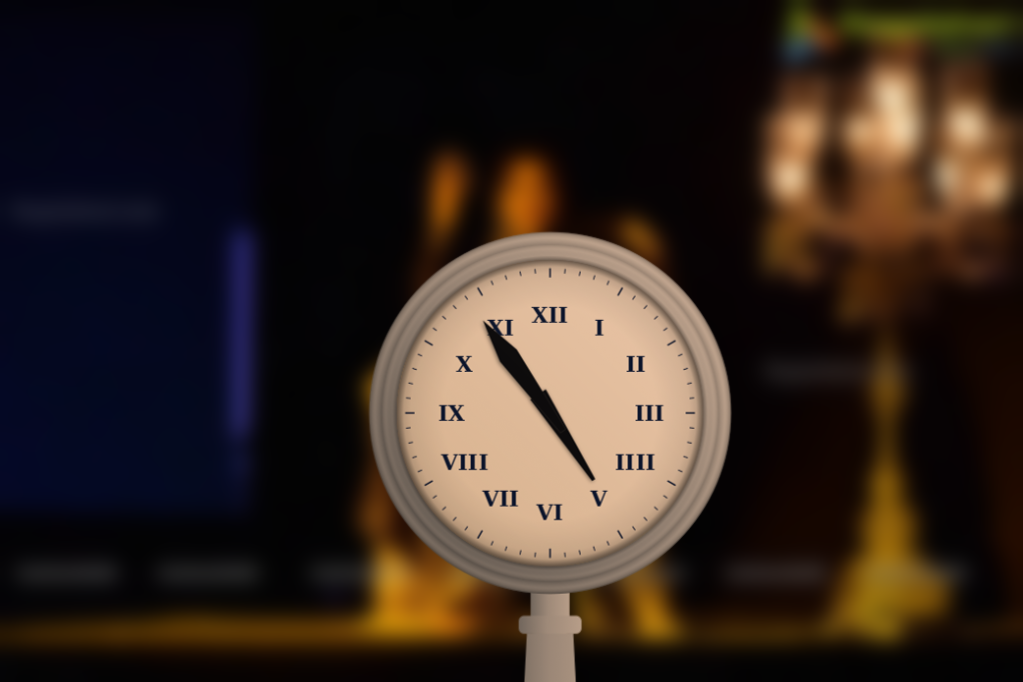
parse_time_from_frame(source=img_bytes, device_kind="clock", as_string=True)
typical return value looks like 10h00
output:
4h54
